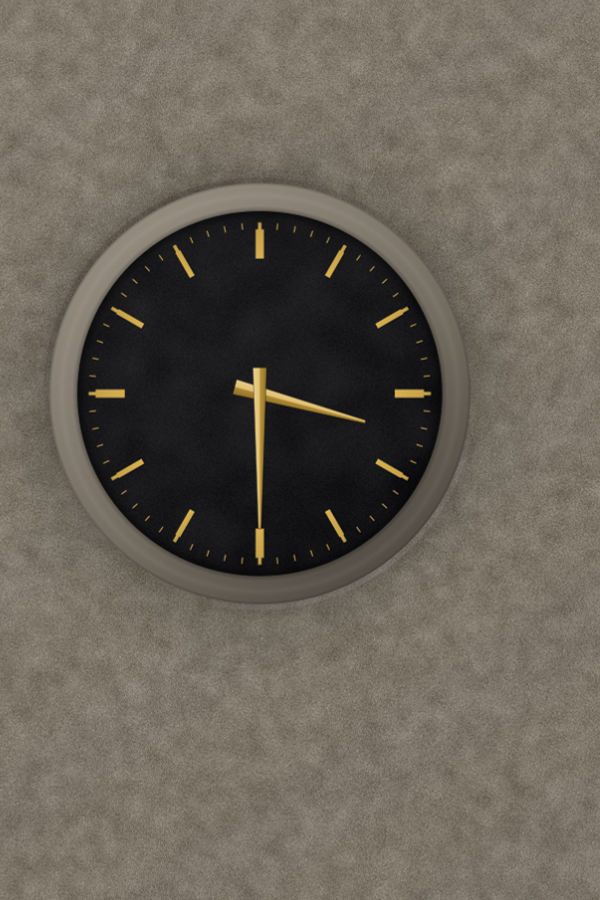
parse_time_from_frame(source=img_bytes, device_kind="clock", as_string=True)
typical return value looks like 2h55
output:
3h30
